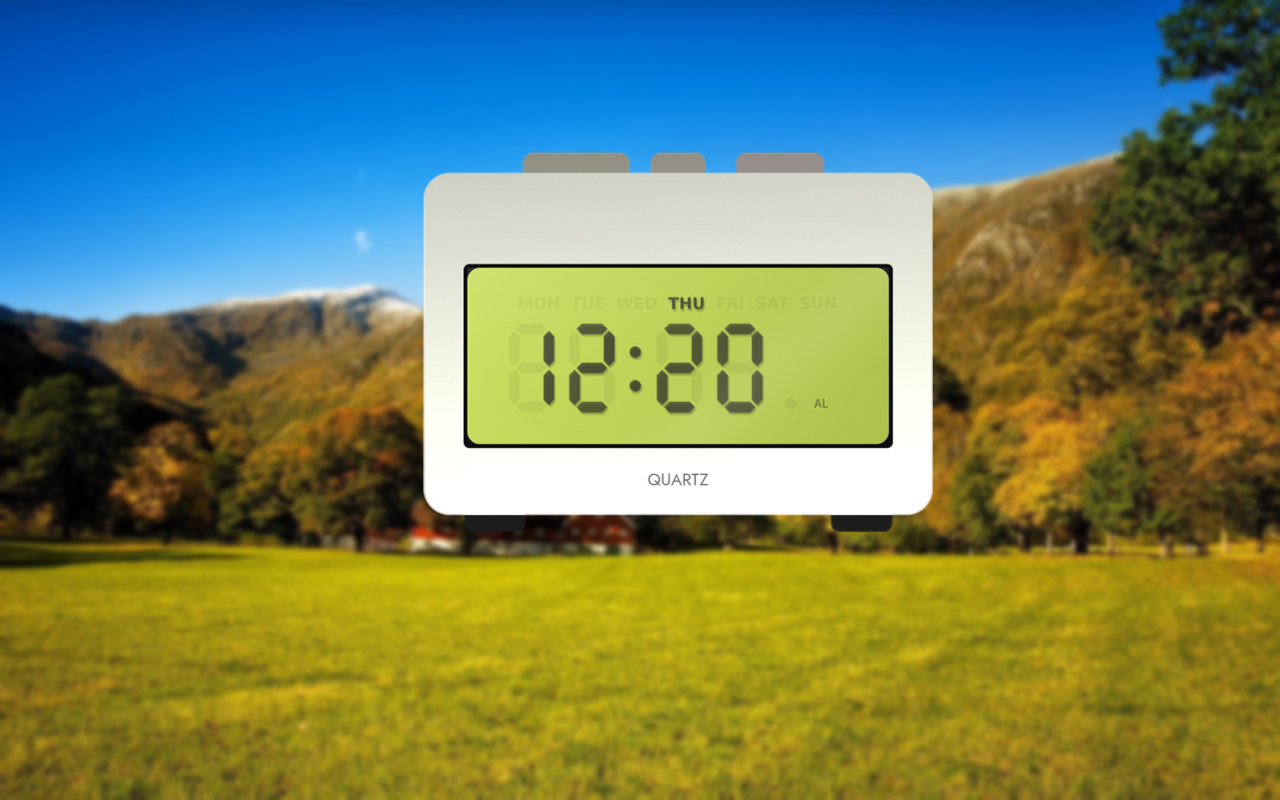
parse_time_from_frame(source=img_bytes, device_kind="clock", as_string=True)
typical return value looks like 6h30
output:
12h20
